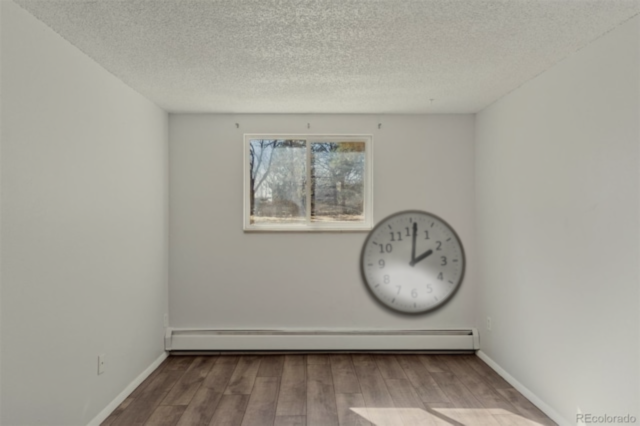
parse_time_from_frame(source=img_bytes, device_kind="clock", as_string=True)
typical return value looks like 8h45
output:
2h01
